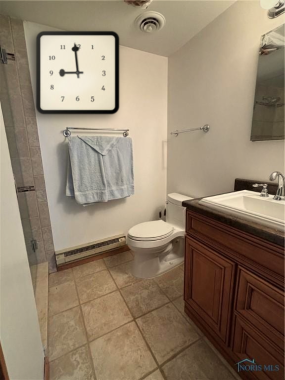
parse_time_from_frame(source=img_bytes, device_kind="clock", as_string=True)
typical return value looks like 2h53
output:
8h59
